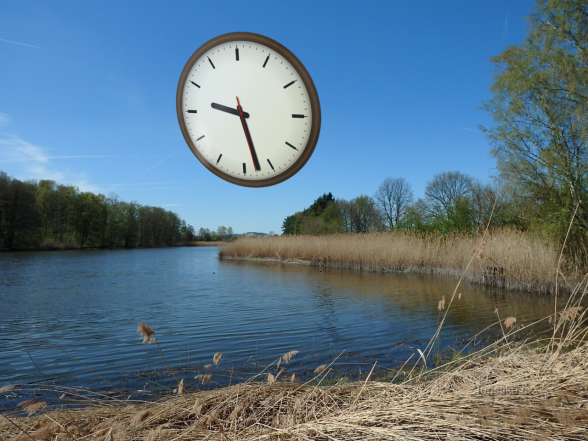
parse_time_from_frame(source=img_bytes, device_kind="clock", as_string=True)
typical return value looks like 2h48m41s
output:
9h27m28s
